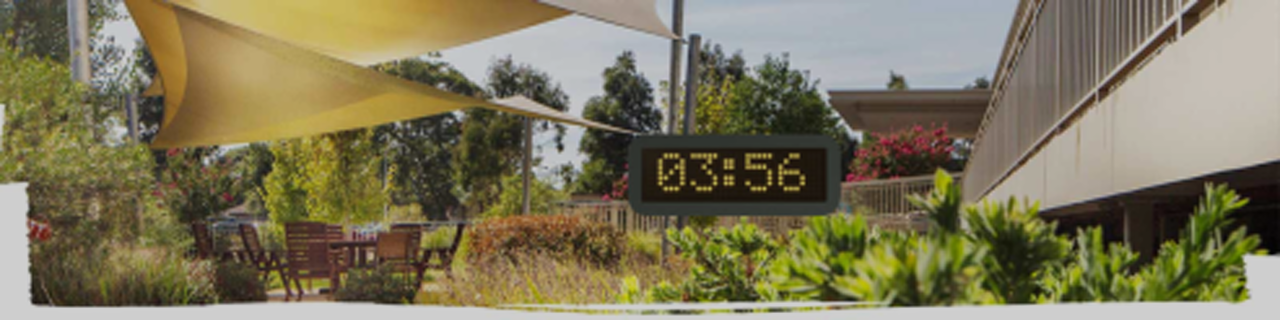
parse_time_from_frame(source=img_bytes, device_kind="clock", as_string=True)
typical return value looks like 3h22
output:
3h56
